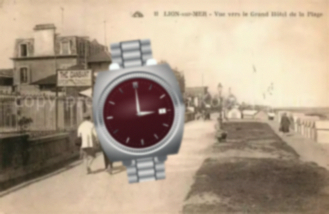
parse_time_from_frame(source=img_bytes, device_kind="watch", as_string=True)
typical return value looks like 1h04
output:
3h00
